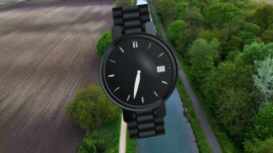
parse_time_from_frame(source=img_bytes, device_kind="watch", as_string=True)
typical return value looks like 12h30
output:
6h33
